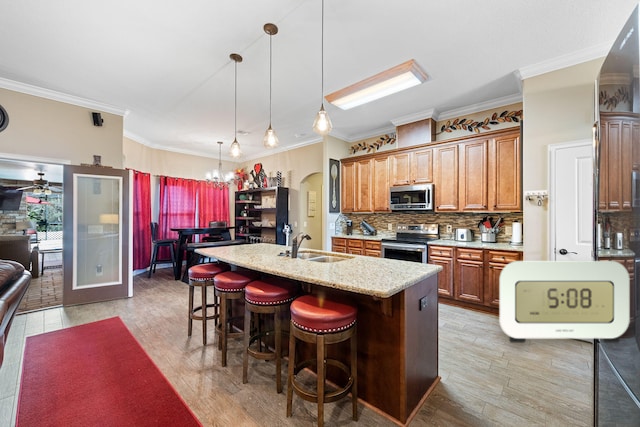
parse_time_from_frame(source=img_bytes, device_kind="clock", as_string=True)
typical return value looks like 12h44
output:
5h08
